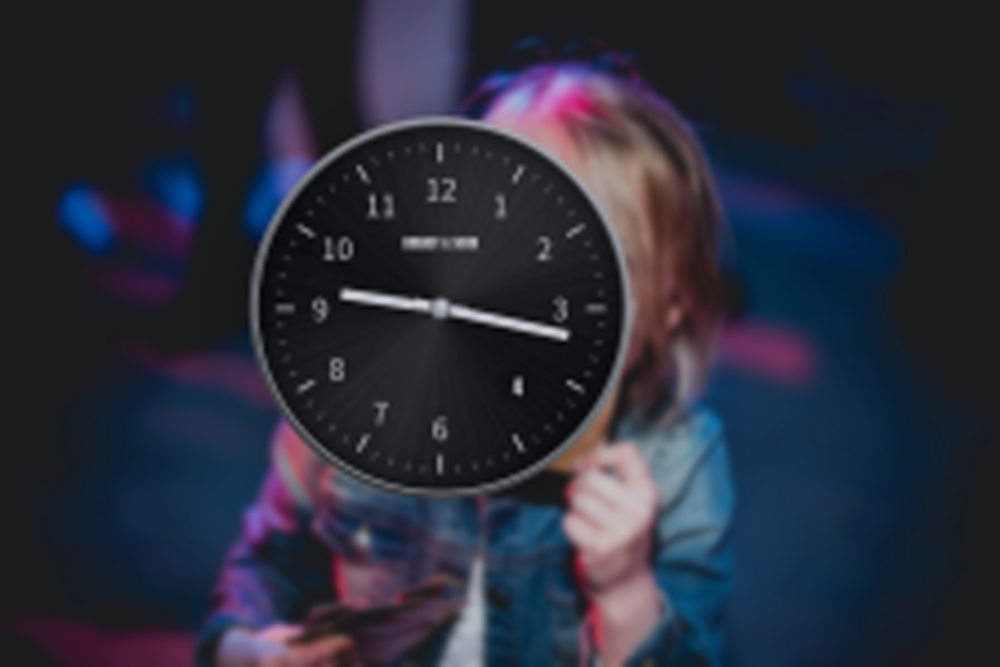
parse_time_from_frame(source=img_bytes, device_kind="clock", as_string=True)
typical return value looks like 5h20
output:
9h17
